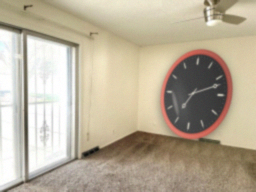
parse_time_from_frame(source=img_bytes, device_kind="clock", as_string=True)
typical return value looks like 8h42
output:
7h12
